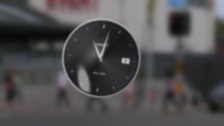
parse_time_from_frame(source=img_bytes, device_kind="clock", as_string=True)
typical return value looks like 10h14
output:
11h02
